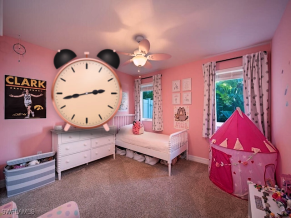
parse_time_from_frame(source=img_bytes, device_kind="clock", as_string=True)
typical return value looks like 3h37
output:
2h43
